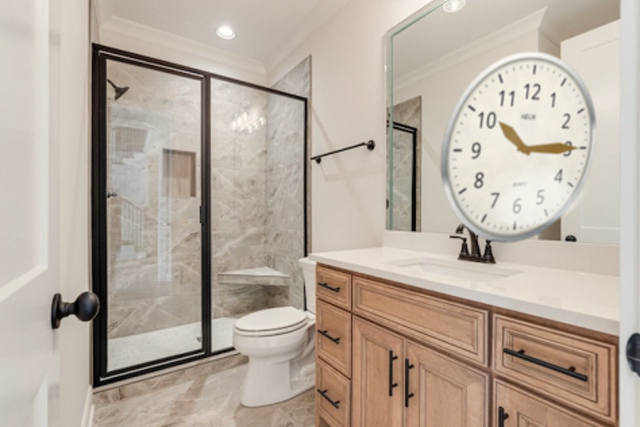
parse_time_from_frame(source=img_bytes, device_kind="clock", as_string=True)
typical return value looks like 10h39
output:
10h15
